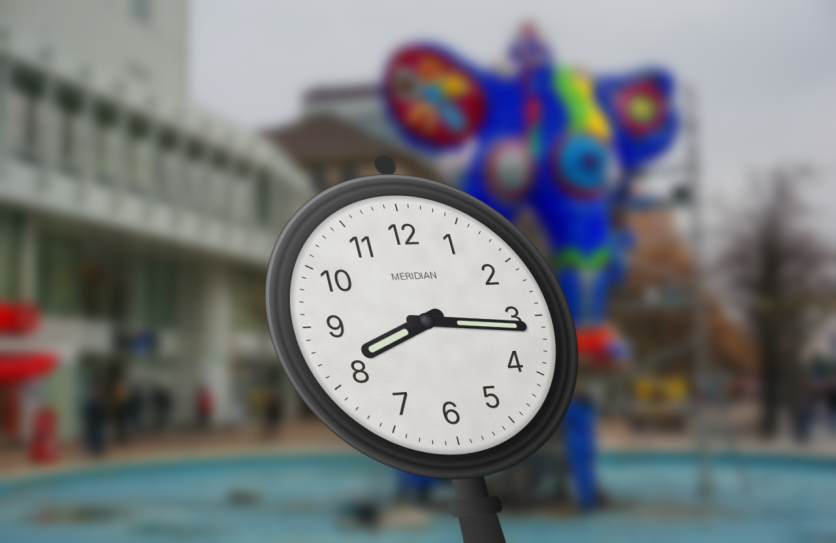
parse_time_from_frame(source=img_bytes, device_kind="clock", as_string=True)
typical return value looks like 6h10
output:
8h16
